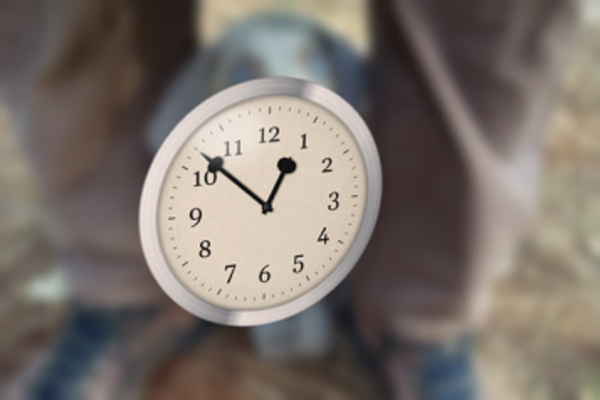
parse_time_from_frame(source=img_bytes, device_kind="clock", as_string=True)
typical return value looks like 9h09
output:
12h52
